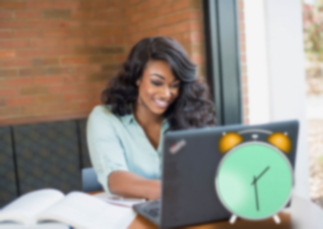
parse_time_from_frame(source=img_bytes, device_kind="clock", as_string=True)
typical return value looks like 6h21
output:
1h29
